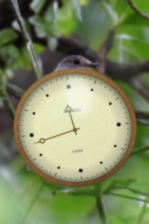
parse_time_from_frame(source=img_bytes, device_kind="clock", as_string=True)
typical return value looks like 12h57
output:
11h43
